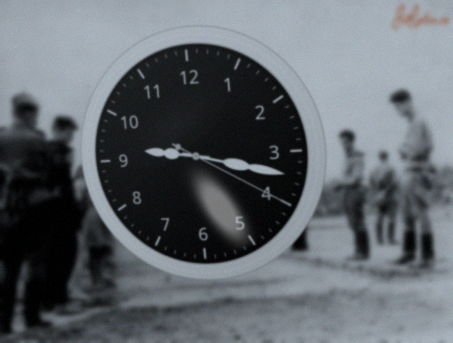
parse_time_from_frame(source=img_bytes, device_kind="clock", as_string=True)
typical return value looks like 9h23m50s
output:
9h17m20s
